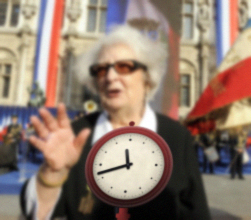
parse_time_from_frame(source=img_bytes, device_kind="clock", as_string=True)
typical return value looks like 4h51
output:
11h42
